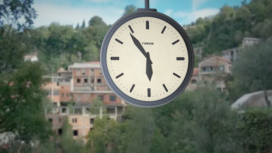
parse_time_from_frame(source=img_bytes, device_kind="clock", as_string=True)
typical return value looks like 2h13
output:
5h54
